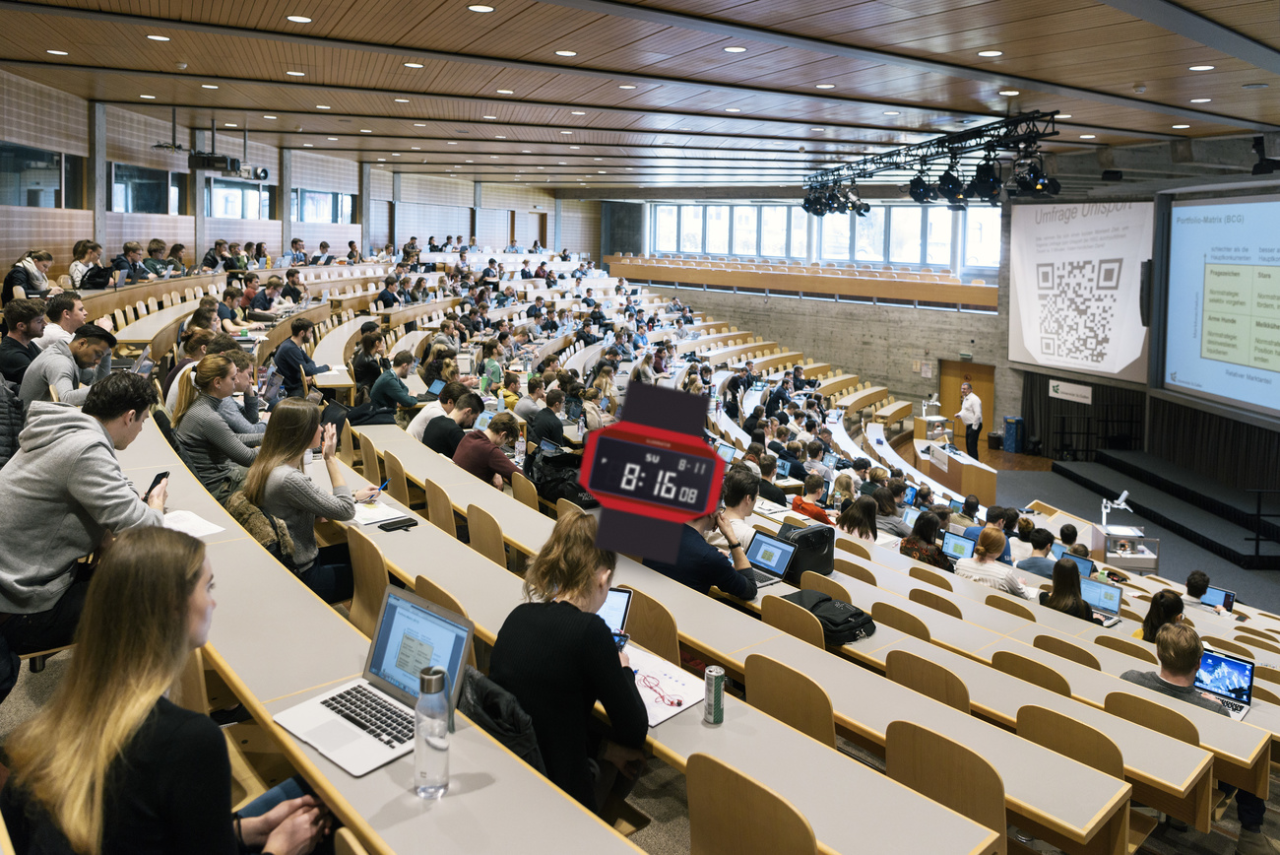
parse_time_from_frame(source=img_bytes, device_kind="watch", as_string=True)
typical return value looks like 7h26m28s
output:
8h16m08s
